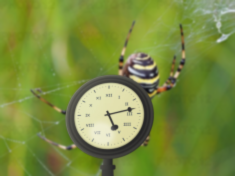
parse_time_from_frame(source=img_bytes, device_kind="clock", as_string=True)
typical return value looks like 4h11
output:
5h13
